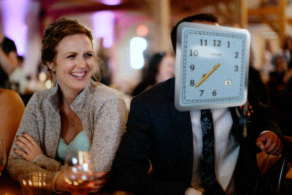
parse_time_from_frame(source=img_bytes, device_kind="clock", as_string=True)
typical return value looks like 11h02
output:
7h38
